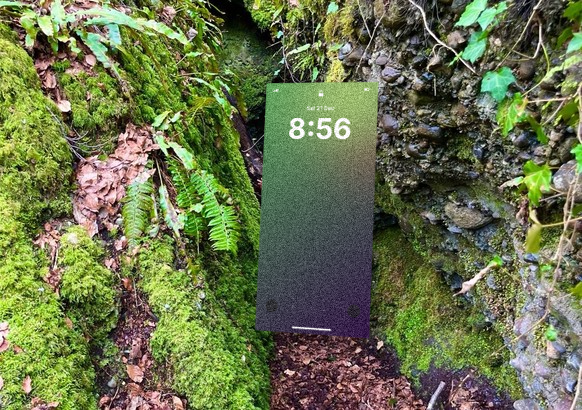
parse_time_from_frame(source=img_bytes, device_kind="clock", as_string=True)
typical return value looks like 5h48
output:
8h56
